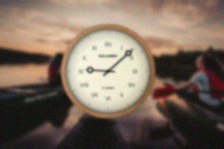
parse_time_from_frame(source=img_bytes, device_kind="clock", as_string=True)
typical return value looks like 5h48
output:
9h08
